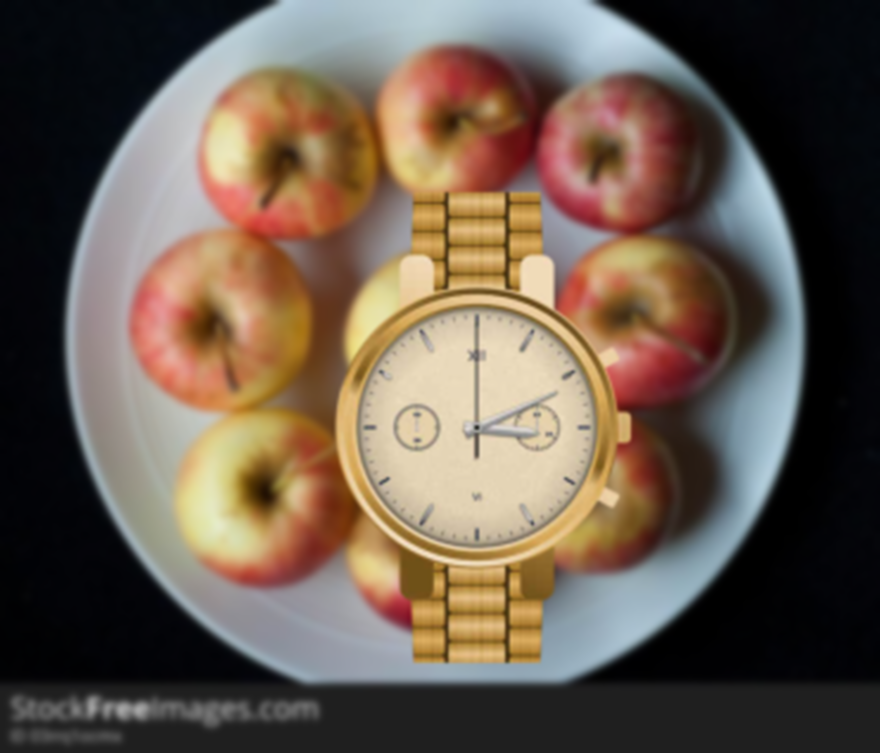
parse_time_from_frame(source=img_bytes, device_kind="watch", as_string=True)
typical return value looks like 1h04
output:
3h11
